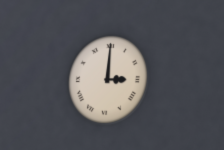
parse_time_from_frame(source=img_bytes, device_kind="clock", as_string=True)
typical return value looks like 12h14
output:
3h00
